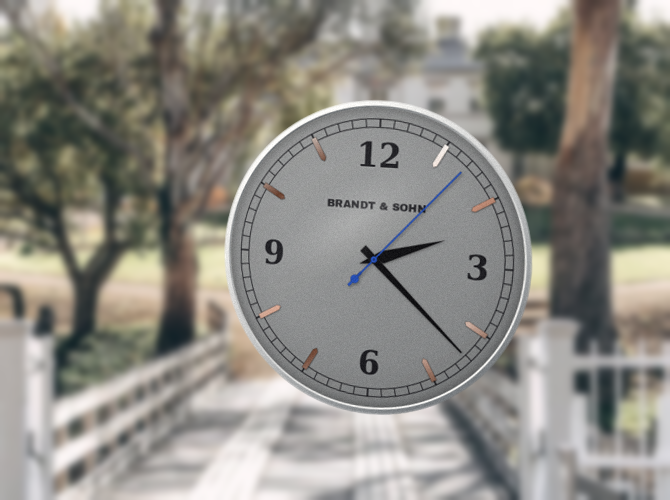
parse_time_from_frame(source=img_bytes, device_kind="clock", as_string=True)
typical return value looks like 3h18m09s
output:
2h22m07s
